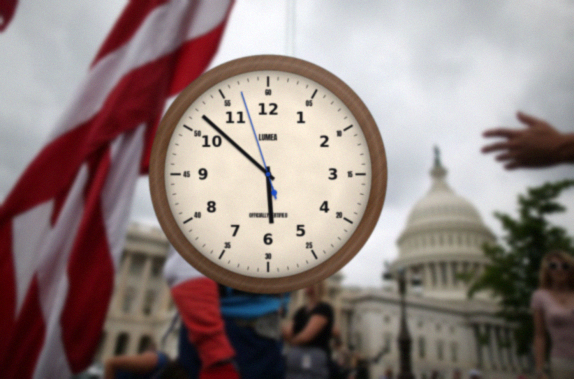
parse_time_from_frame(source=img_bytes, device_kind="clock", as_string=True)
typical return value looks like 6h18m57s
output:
5h51m57s
